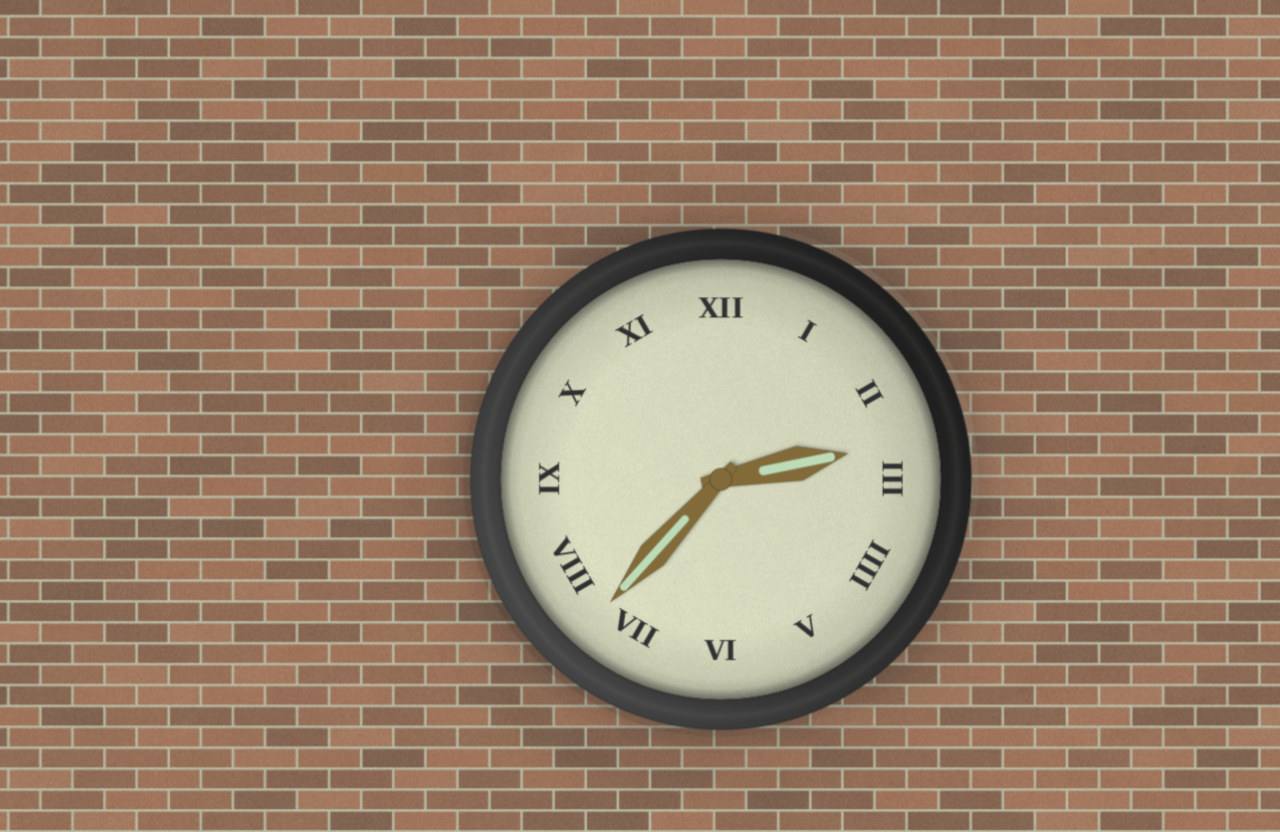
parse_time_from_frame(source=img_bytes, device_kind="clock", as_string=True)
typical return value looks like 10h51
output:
2h37
